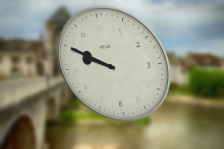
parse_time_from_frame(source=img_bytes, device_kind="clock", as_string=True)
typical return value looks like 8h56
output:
9h50
